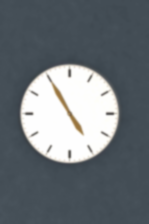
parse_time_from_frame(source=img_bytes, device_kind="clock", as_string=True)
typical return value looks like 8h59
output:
4h55
